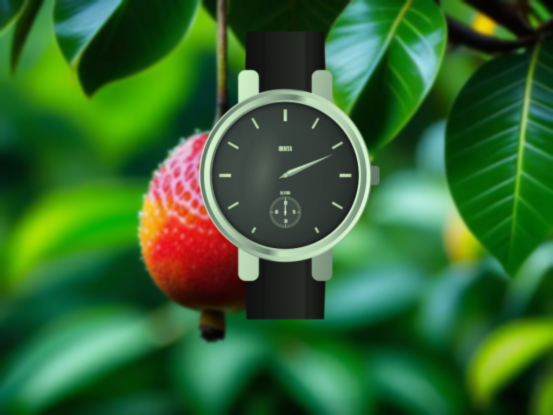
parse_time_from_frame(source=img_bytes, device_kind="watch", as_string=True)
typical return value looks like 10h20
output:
2h11
